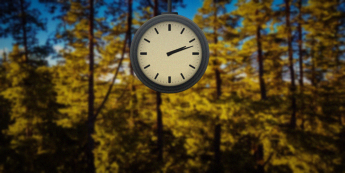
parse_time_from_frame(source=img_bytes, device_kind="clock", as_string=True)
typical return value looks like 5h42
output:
2h12
